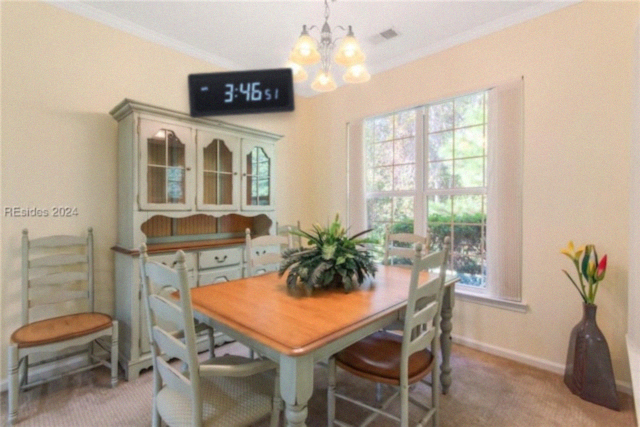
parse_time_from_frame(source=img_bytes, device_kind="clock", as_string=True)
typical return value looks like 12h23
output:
3h46
